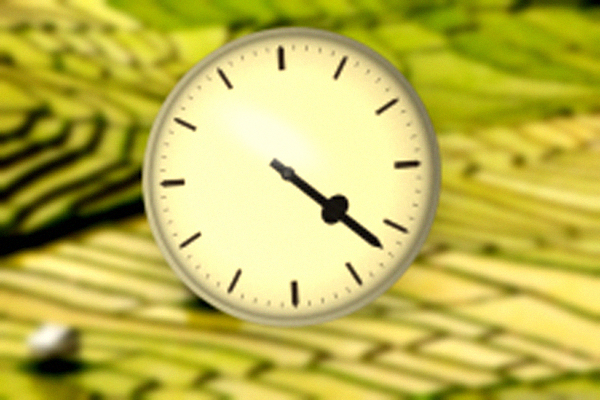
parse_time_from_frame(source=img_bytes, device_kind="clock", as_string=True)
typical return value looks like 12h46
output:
4h22
